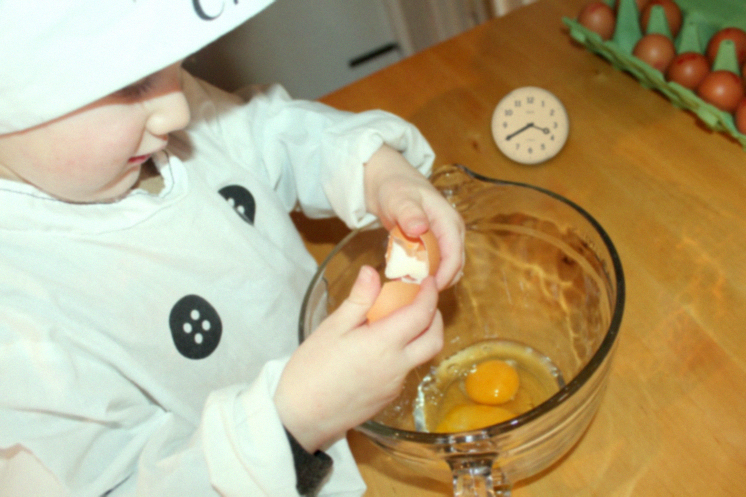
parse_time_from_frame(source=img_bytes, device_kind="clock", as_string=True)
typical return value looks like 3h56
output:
3h40
